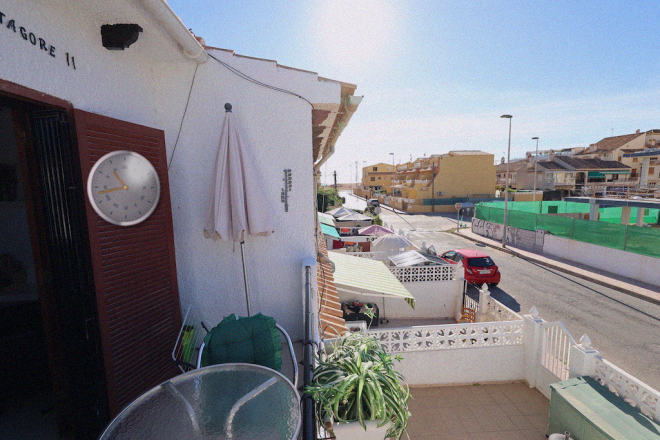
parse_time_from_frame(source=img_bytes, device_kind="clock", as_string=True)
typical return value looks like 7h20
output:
10h43
